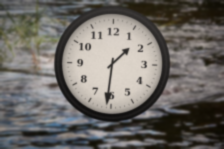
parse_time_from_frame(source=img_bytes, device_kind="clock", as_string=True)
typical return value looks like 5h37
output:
1h31
